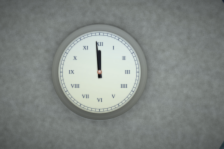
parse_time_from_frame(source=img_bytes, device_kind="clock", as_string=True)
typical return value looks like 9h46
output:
11h59
